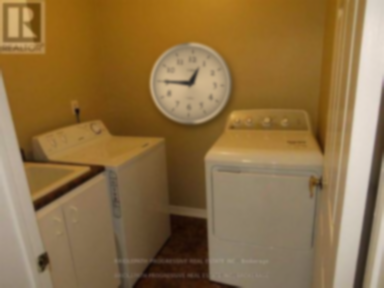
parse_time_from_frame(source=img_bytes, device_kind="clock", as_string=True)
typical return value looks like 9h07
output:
12h45
